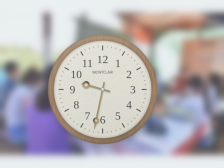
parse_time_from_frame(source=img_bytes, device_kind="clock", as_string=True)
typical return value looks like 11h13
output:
9h32
